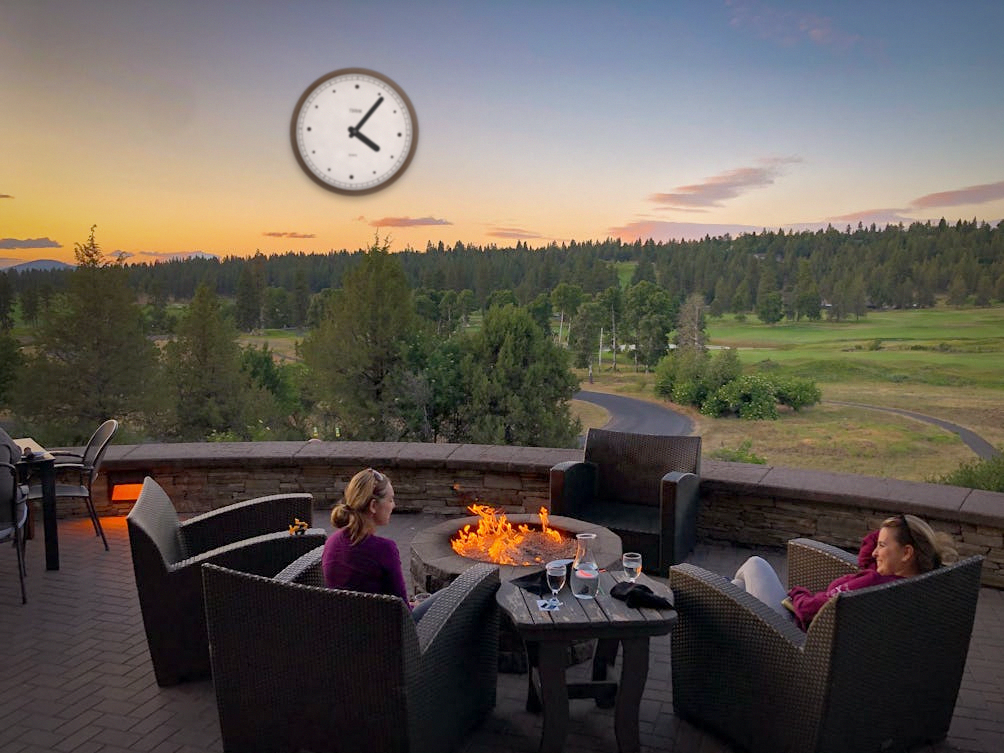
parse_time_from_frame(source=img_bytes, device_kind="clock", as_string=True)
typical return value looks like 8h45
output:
4h06
